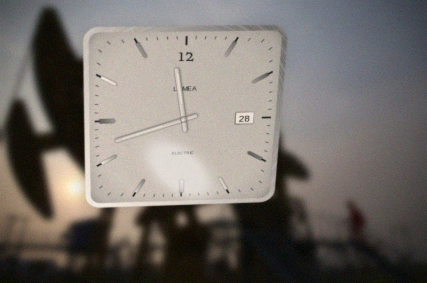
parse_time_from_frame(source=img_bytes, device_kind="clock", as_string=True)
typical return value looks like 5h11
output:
11h42
